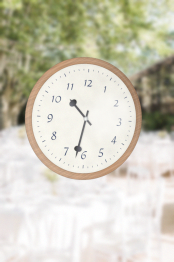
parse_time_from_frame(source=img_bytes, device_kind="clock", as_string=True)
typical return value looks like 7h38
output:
10h32
